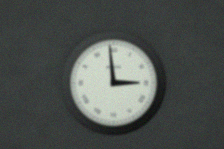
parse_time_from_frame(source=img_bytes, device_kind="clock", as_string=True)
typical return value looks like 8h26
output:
2h59
